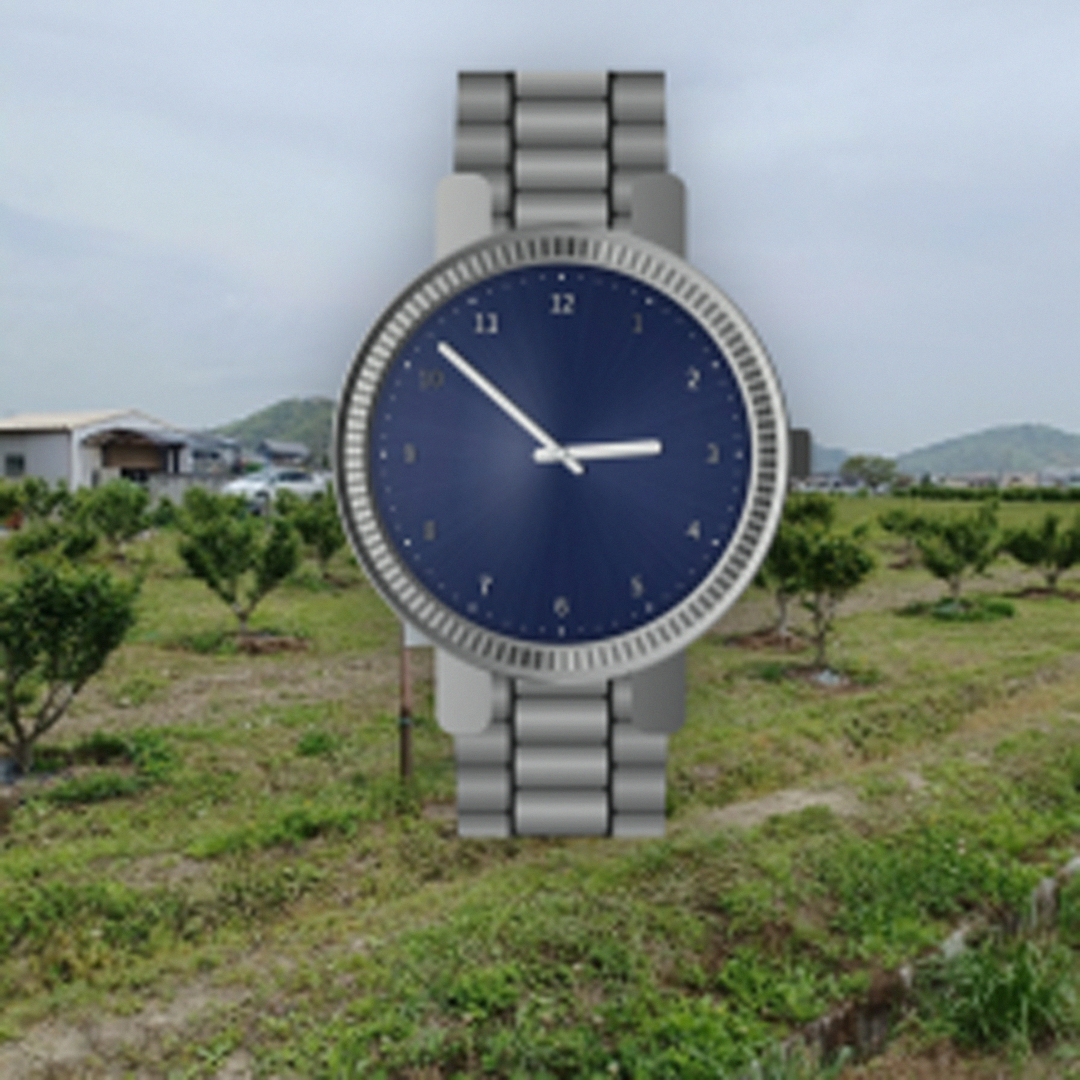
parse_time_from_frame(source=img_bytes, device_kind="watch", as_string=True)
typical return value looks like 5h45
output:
2h52
